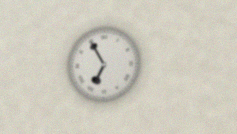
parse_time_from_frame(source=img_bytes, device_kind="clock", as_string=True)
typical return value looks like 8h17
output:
6h55
